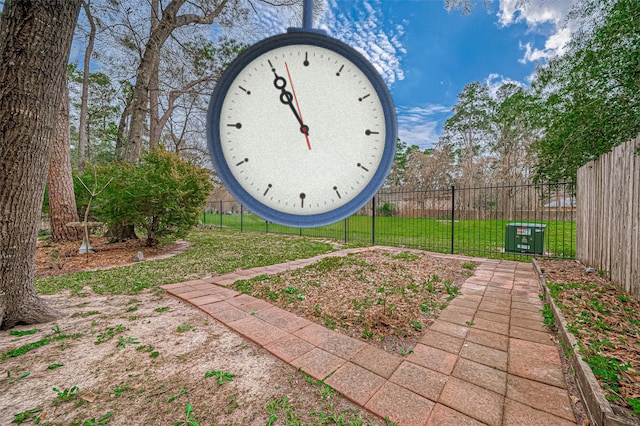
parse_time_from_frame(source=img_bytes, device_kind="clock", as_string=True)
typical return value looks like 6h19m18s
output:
10h54m57s
